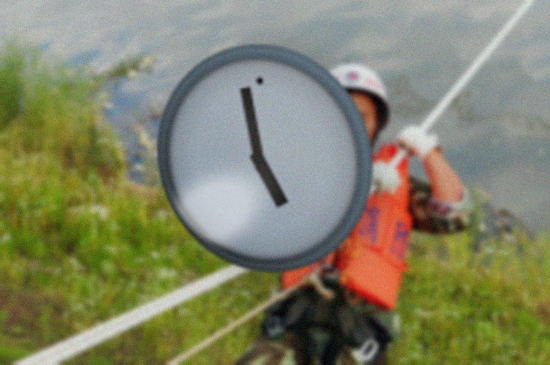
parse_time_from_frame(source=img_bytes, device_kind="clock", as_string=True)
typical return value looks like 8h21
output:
4h58
